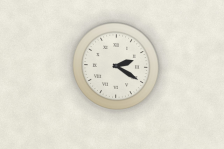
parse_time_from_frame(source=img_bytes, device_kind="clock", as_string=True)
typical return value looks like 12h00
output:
2h20
